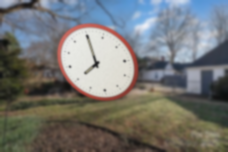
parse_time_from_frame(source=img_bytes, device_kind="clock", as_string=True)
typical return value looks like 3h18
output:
8h00
